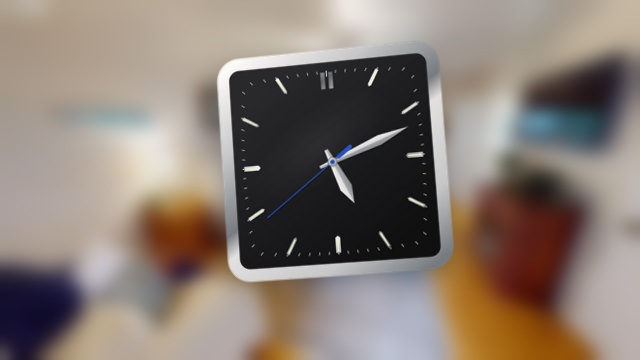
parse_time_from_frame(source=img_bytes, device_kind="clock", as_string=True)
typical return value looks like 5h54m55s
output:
5h11m39s
